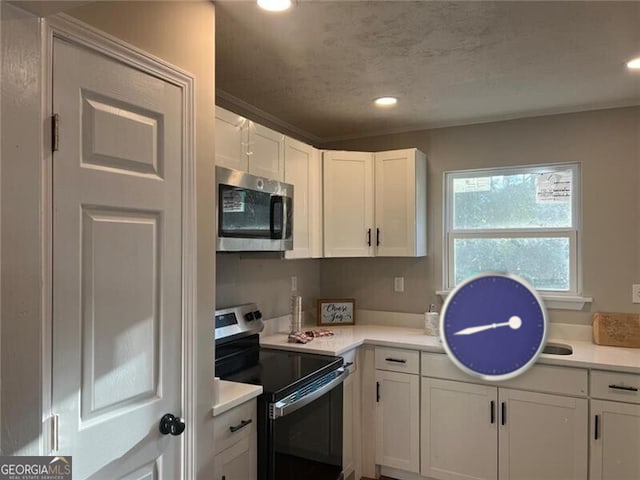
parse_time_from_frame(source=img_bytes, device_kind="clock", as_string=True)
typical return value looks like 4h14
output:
2h43
